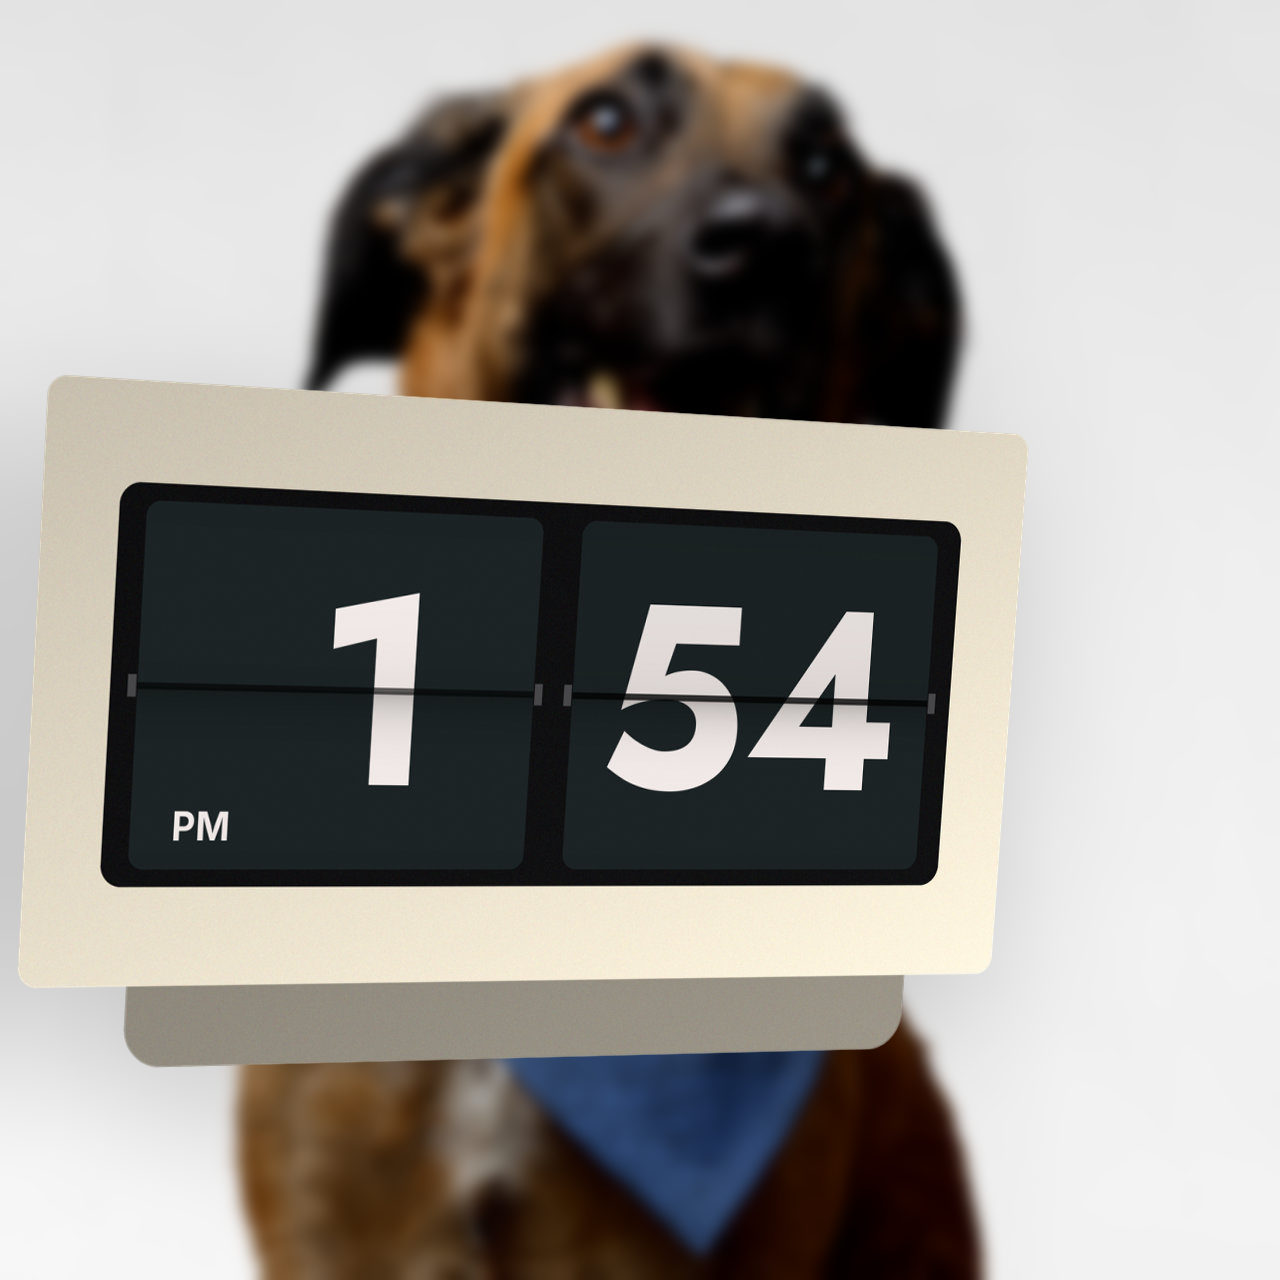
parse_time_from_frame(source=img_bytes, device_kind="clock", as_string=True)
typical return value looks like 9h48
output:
1h54
